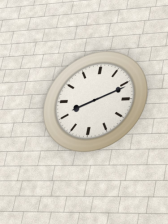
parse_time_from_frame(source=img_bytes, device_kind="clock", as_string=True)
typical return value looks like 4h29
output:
8h11
